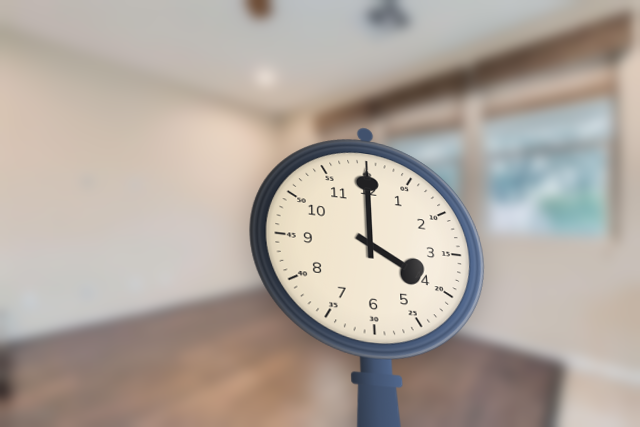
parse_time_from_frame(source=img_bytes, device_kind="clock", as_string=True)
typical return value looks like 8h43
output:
4h00
